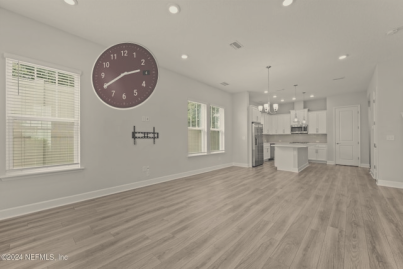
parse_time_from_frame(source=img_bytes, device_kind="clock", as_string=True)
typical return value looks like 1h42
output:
2h40
